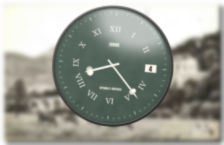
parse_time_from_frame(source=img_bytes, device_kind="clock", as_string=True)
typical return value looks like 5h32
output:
8h23
